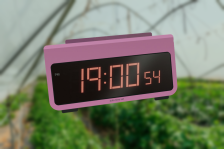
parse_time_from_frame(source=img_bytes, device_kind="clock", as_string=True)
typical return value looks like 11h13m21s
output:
19h00m54s
